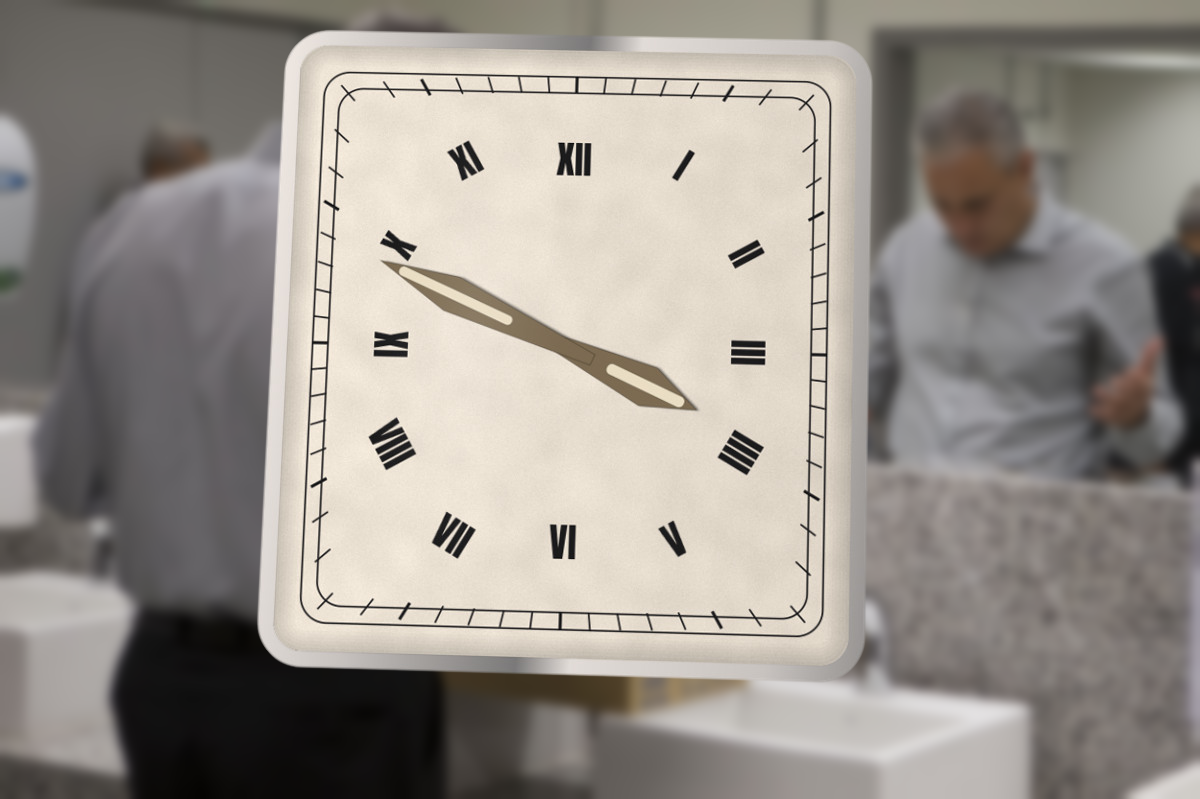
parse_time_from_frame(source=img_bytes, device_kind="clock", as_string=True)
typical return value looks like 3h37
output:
3h49
